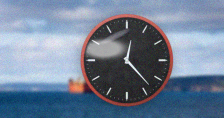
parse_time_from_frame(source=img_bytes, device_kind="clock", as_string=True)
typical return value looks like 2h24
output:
12h23
